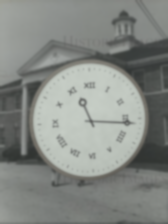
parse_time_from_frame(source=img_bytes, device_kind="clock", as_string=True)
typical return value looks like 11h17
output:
11h16
